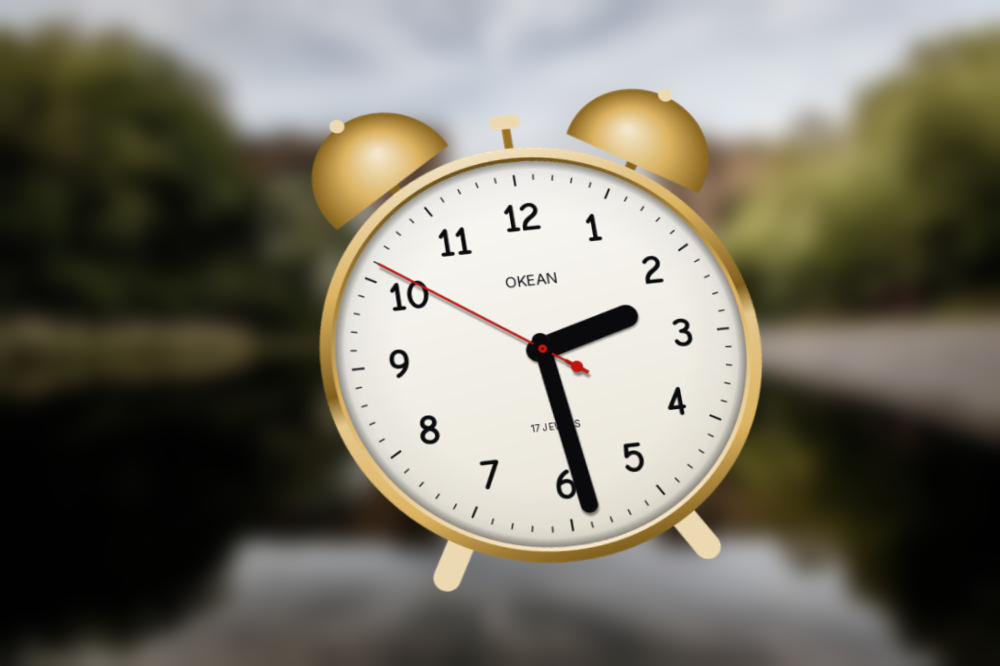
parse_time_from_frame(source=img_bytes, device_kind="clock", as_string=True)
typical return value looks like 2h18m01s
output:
2h28m51s
